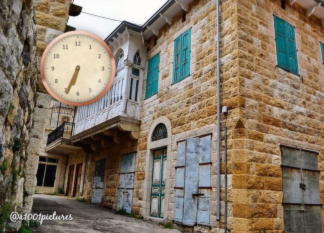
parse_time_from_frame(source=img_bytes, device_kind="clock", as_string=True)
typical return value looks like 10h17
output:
6h34
